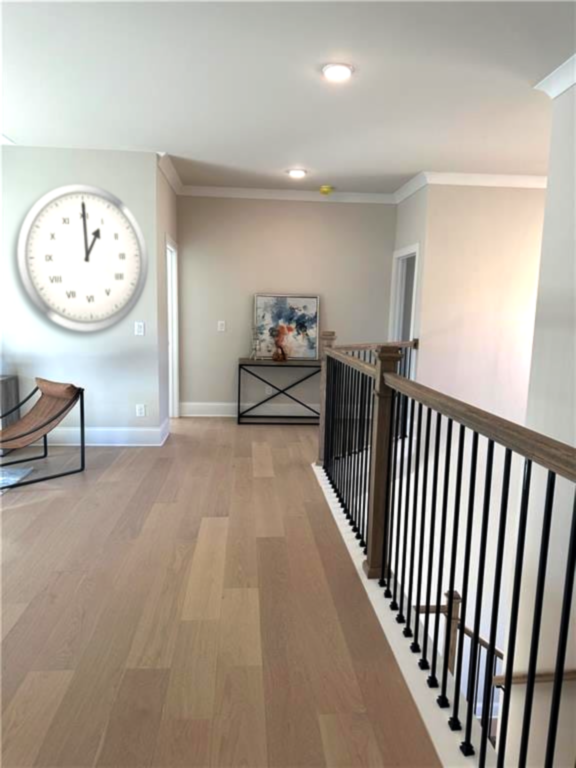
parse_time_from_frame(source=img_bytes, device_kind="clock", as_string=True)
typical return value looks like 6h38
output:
1h00
